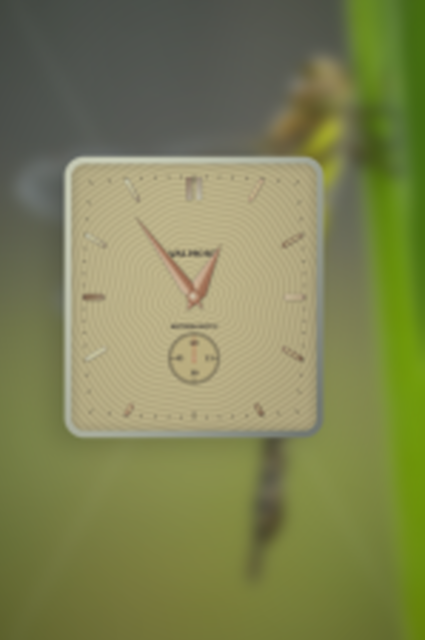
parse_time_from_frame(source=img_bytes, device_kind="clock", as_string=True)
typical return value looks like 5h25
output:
12h54
